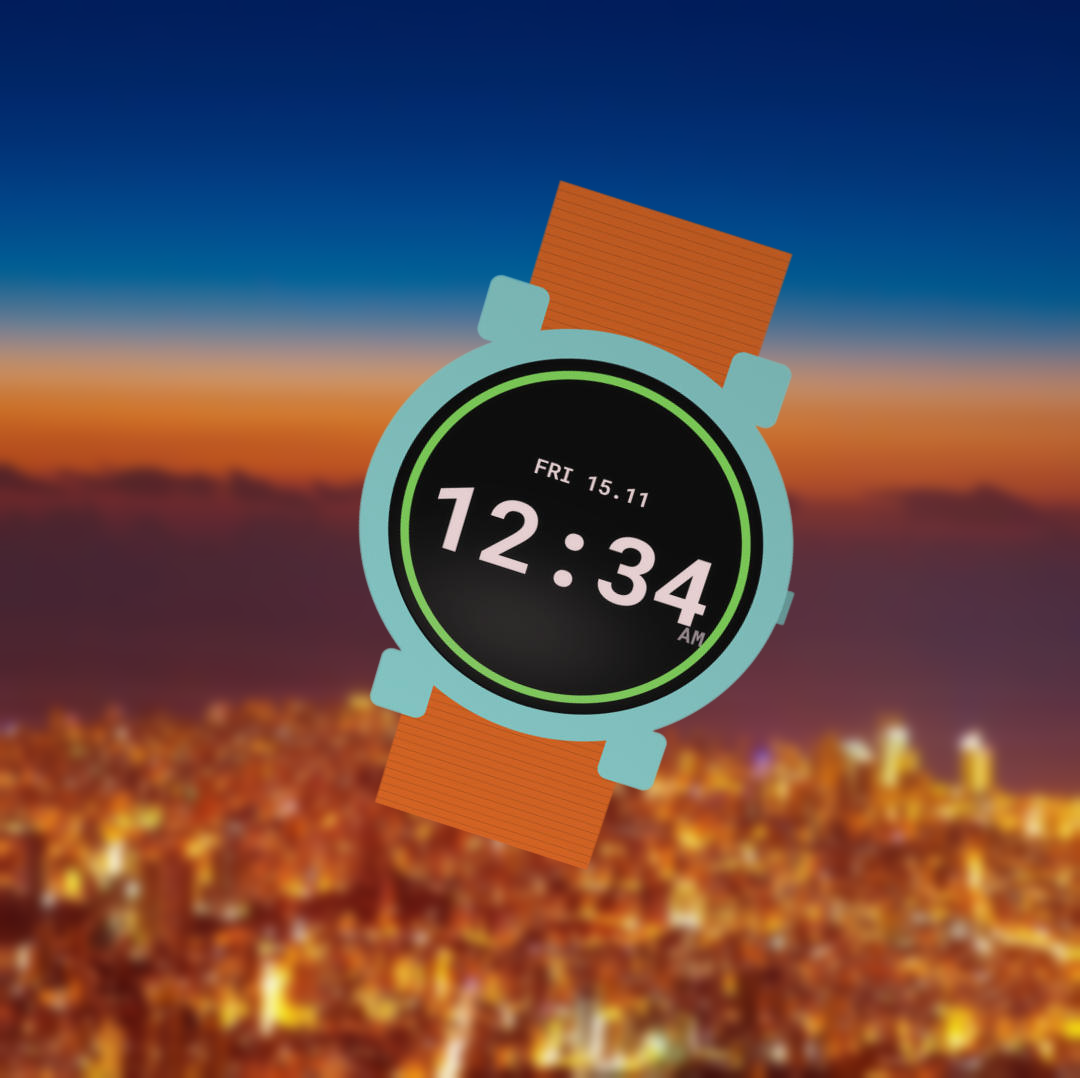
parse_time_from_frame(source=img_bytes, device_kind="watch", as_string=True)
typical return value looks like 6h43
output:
12h34
